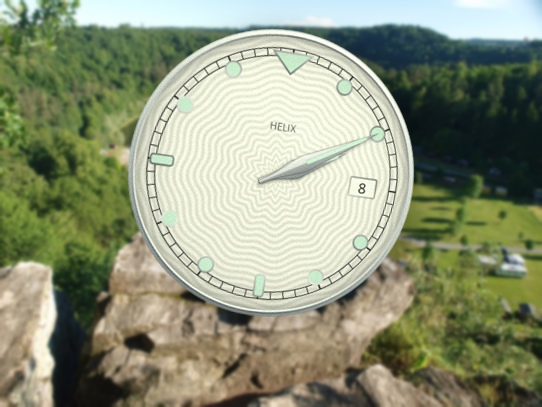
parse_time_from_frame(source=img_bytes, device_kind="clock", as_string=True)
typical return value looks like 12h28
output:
2h10
